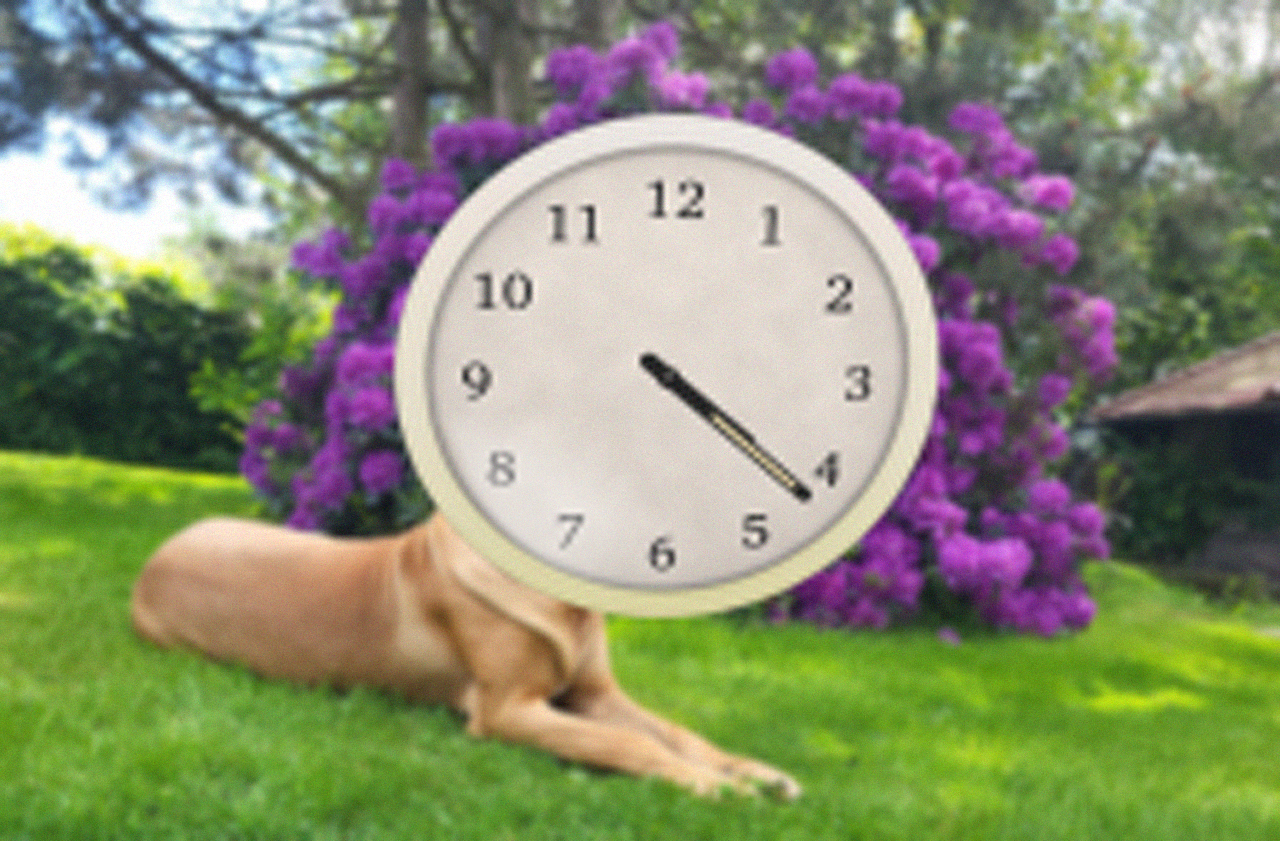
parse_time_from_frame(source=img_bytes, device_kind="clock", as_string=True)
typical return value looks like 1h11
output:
4h22
